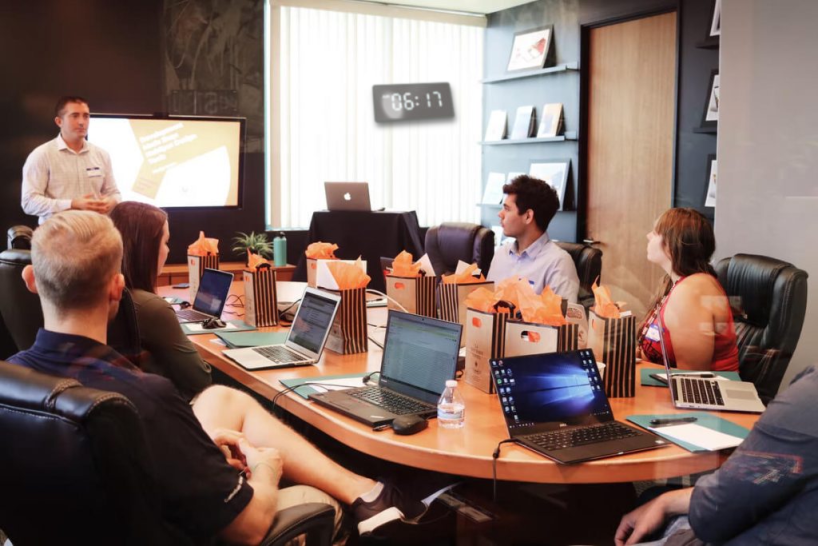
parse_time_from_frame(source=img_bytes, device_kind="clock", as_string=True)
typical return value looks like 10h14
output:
6h17
